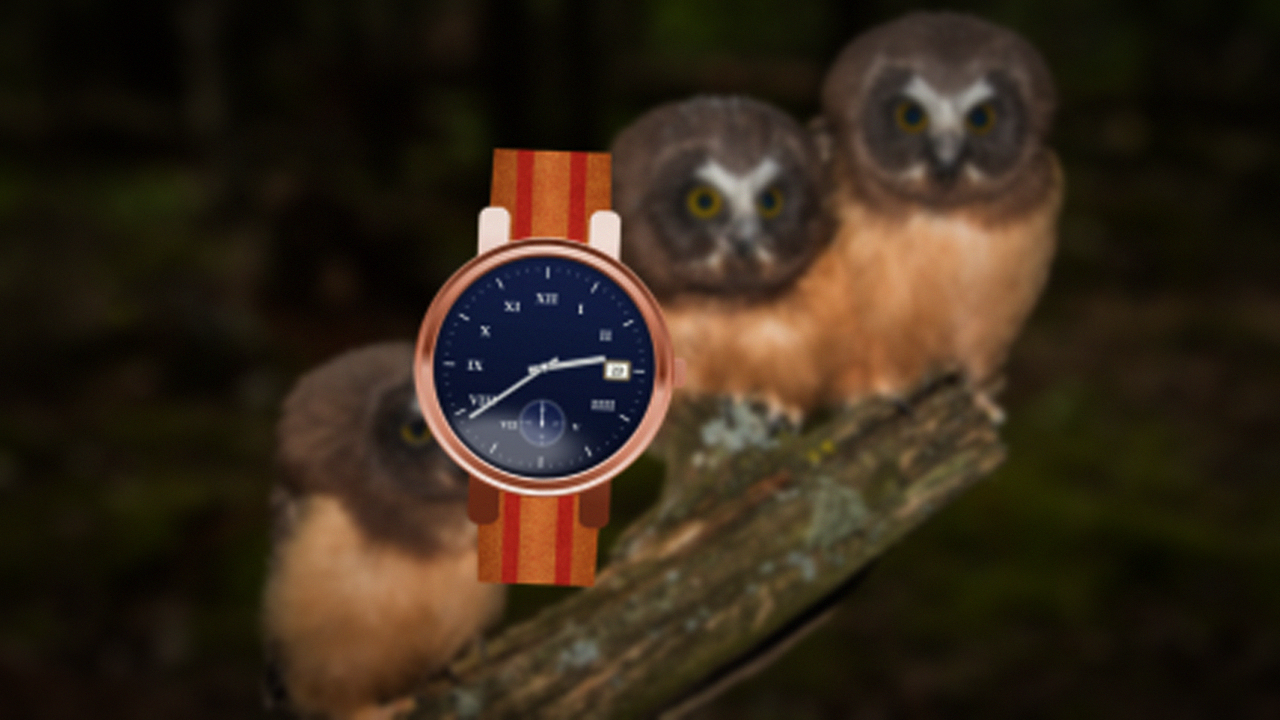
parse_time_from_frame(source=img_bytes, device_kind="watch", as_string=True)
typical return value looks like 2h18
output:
2h39
